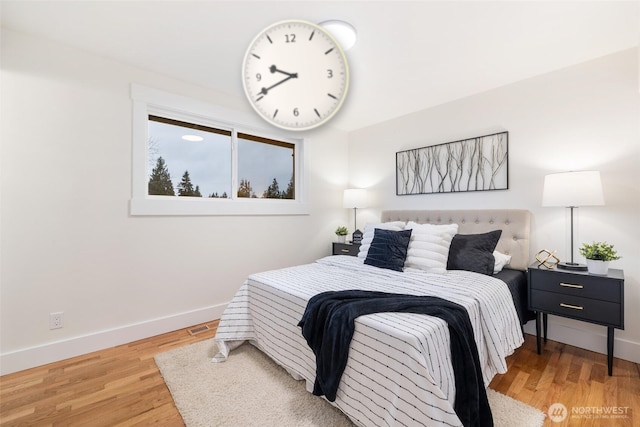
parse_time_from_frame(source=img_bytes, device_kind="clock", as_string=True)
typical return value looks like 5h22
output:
9h41
